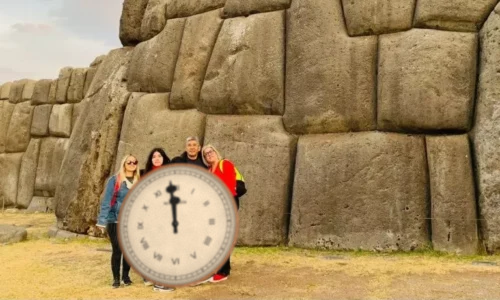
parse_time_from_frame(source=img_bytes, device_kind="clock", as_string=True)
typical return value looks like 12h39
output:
11h59
